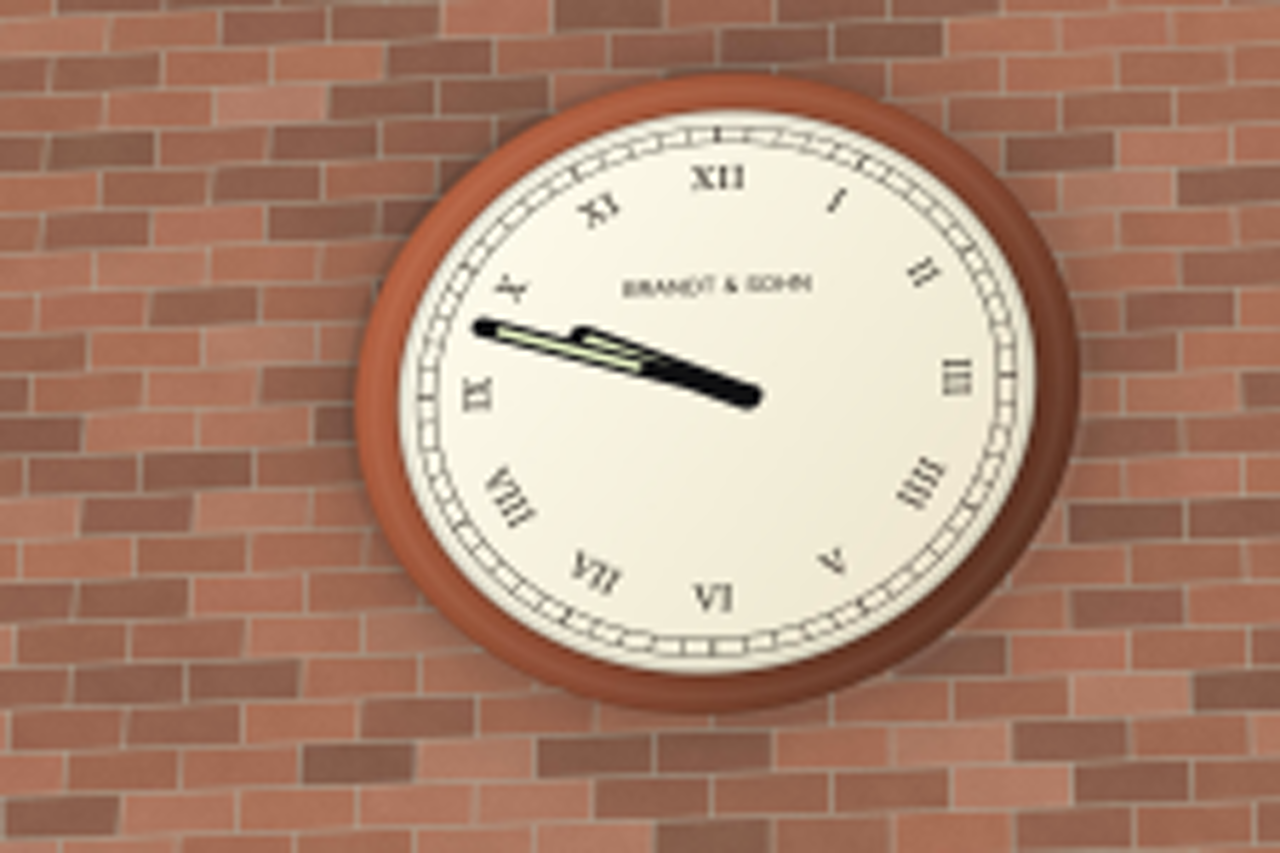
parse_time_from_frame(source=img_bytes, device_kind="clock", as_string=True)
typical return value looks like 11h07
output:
9h48
